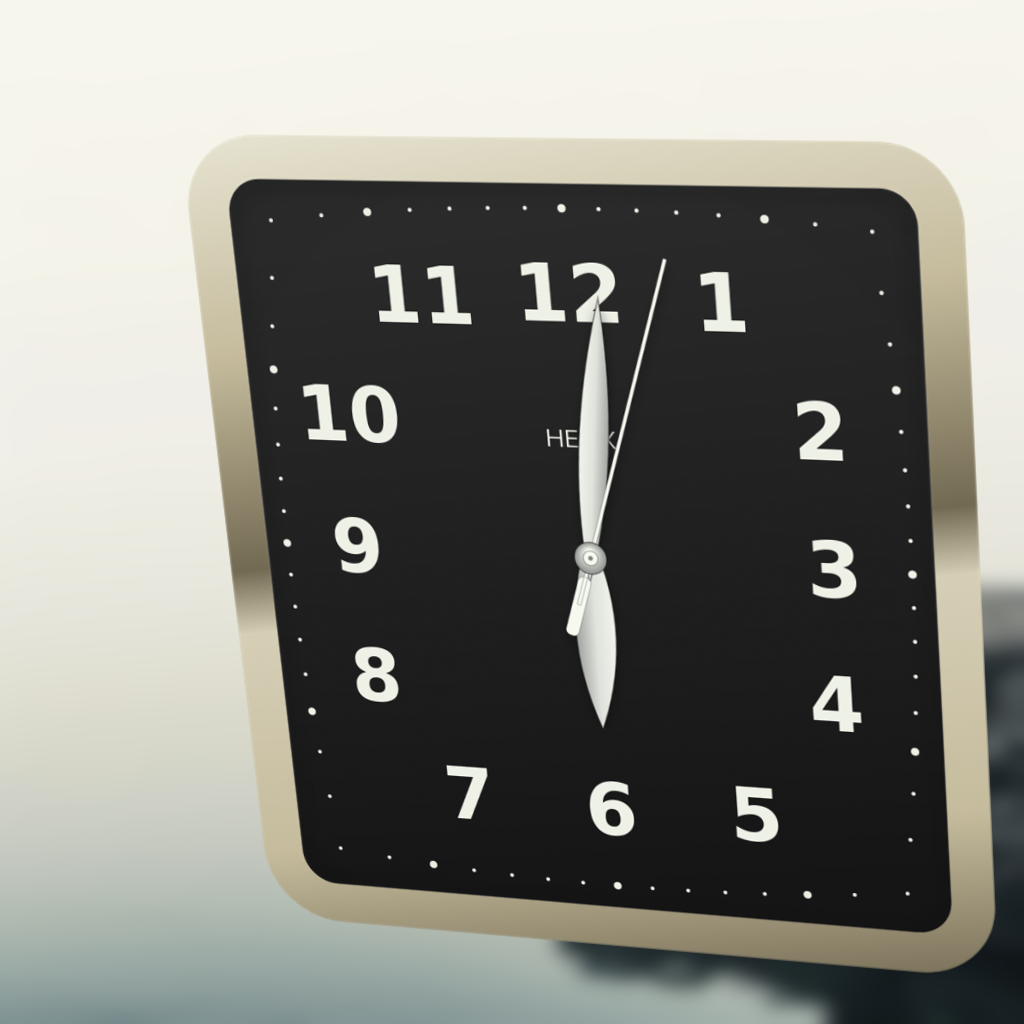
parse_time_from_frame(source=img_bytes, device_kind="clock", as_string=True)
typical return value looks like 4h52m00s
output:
6h01m03s
